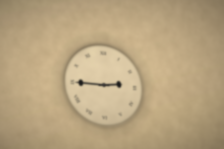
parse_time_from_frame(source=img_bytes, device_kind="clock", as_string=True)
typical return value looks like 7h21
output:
2h45
